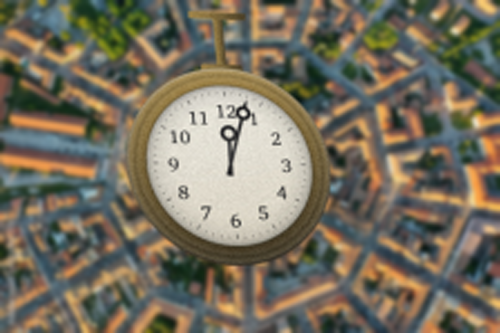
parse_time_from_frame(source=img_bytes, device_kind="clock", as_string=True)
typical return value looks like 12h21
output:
12h03
